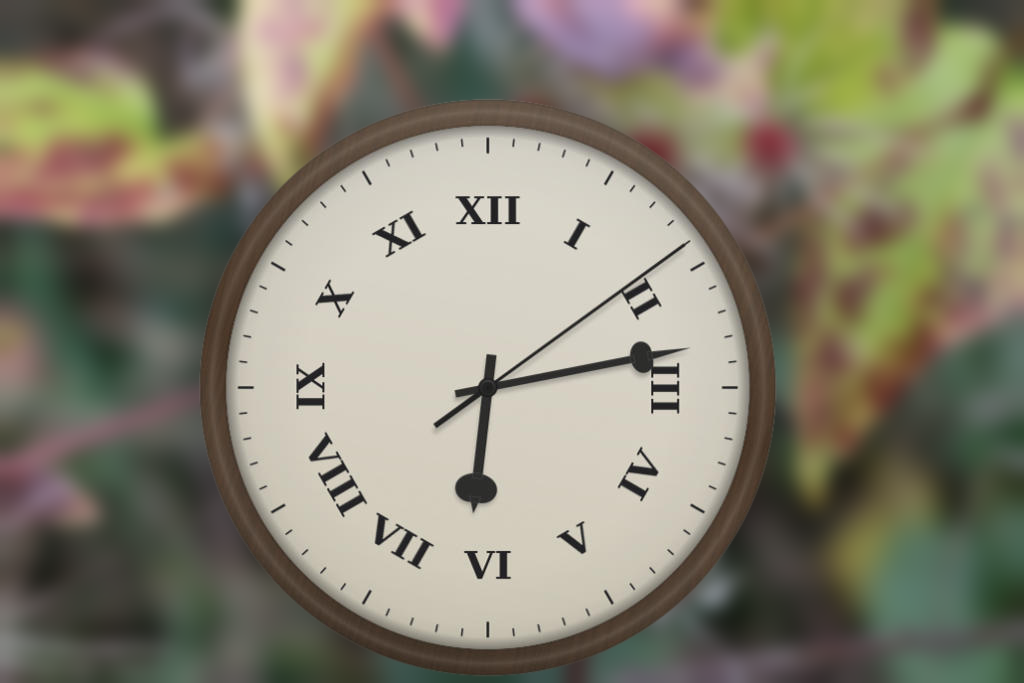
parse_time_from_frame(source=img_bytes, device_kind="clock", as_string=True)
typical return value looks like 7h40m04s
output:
6h13m09s
